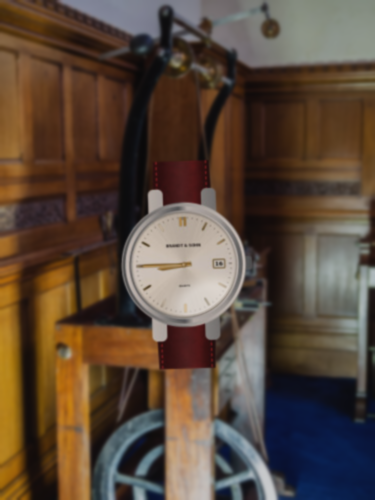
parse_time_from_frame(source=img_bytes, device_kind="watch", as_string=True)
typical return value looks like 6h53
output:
8h45
